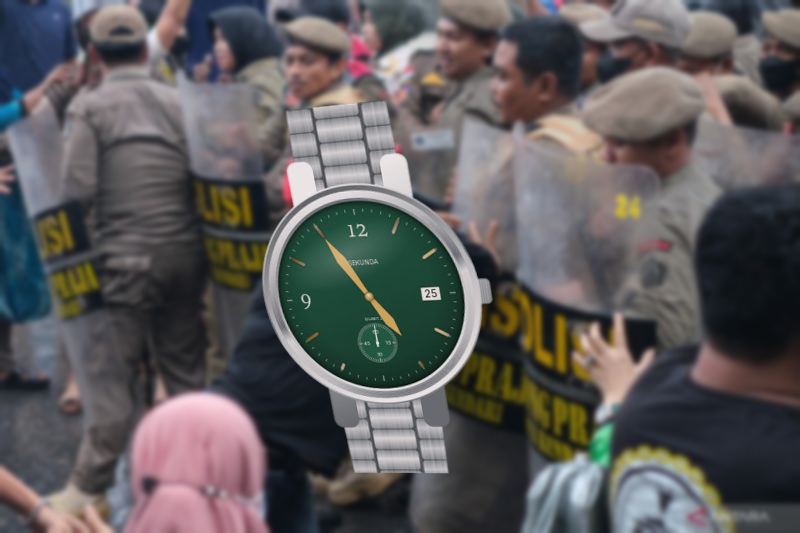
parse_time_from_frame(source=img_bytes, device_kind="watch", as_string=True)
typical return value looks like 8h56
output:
4h55
